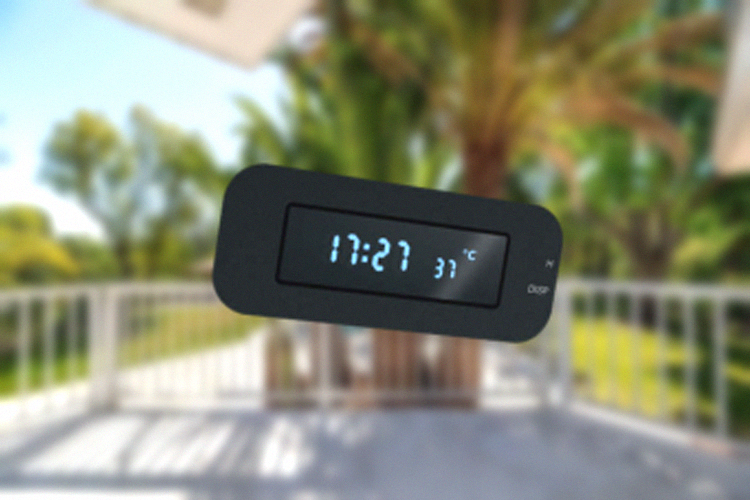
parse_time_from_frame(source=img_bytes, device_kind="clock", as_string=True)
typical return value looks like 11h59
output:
17h27
